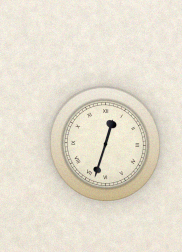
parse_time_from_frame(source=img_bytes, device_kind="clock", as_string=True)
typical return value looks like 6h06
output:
12h33
